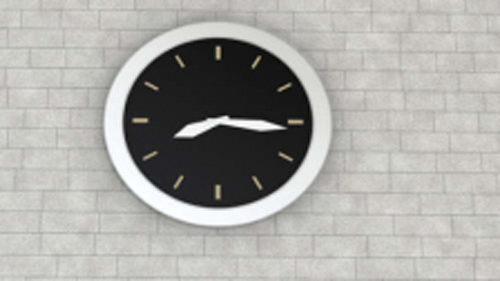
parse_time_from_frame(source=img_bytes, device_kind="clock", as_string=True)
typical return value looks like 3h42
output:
8h16
